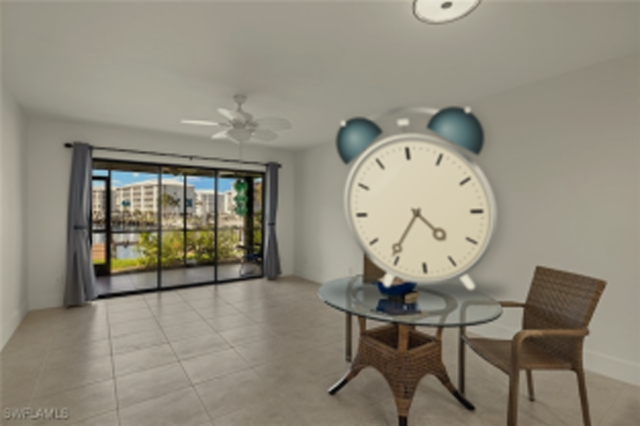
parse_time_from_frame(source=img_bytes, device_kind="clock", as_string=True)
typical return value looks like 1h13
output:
4h36
